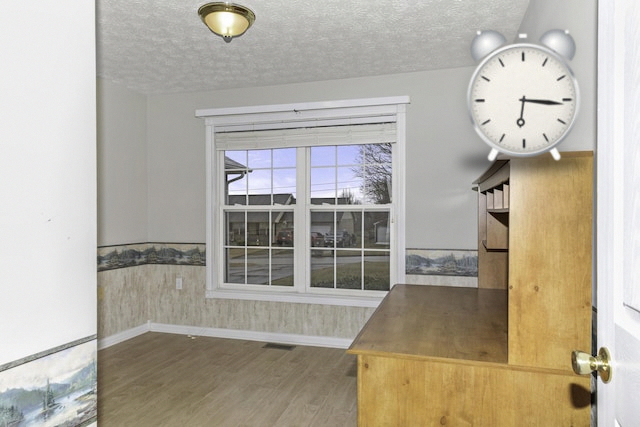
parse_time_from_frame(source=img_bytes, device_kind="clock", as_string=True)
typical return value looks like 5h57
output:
6h16
